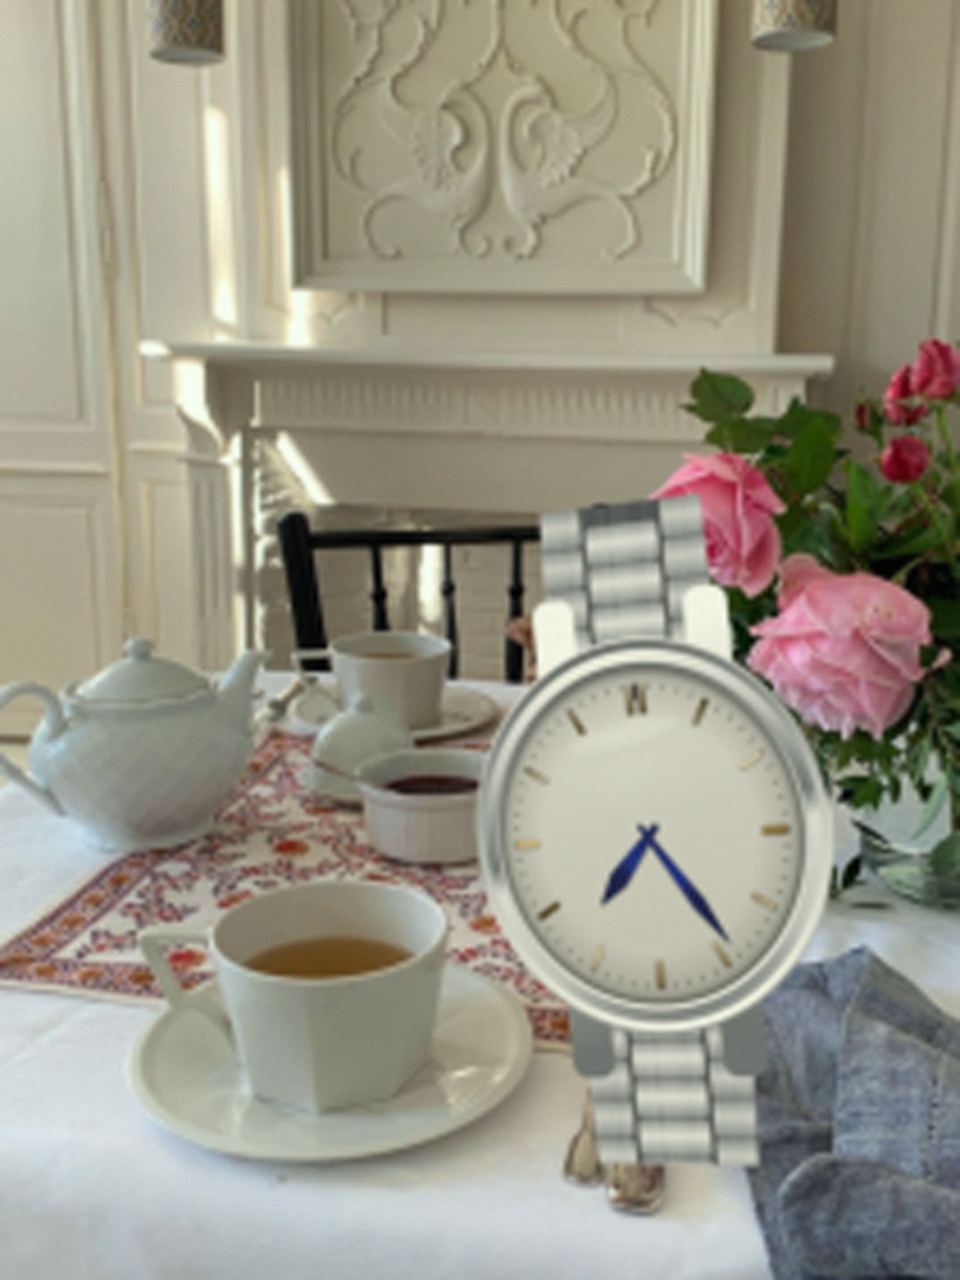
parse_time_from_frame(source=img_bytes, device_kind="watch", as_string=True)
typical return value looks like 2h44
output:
7h24
